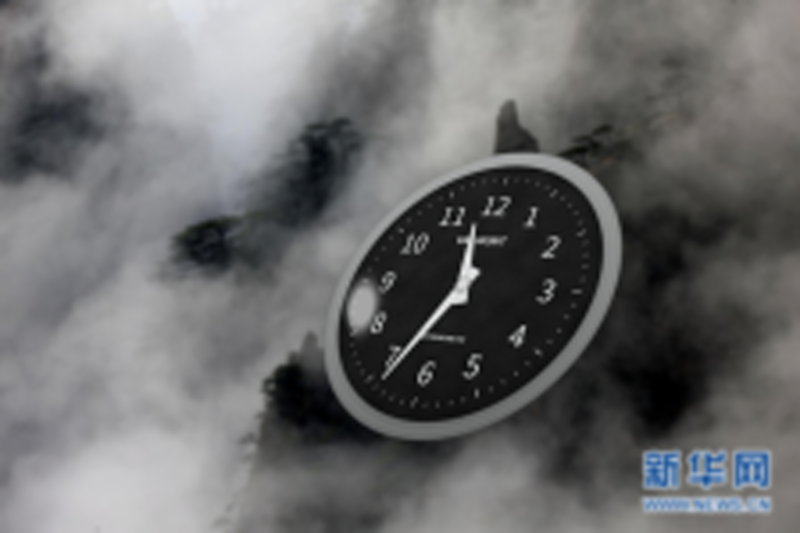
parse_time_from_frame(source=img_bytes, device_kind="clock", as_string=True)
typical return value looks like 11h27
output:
11h34
